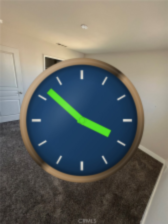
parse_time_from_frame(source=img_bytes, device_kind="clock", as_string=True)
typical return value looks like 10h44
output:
3h52
